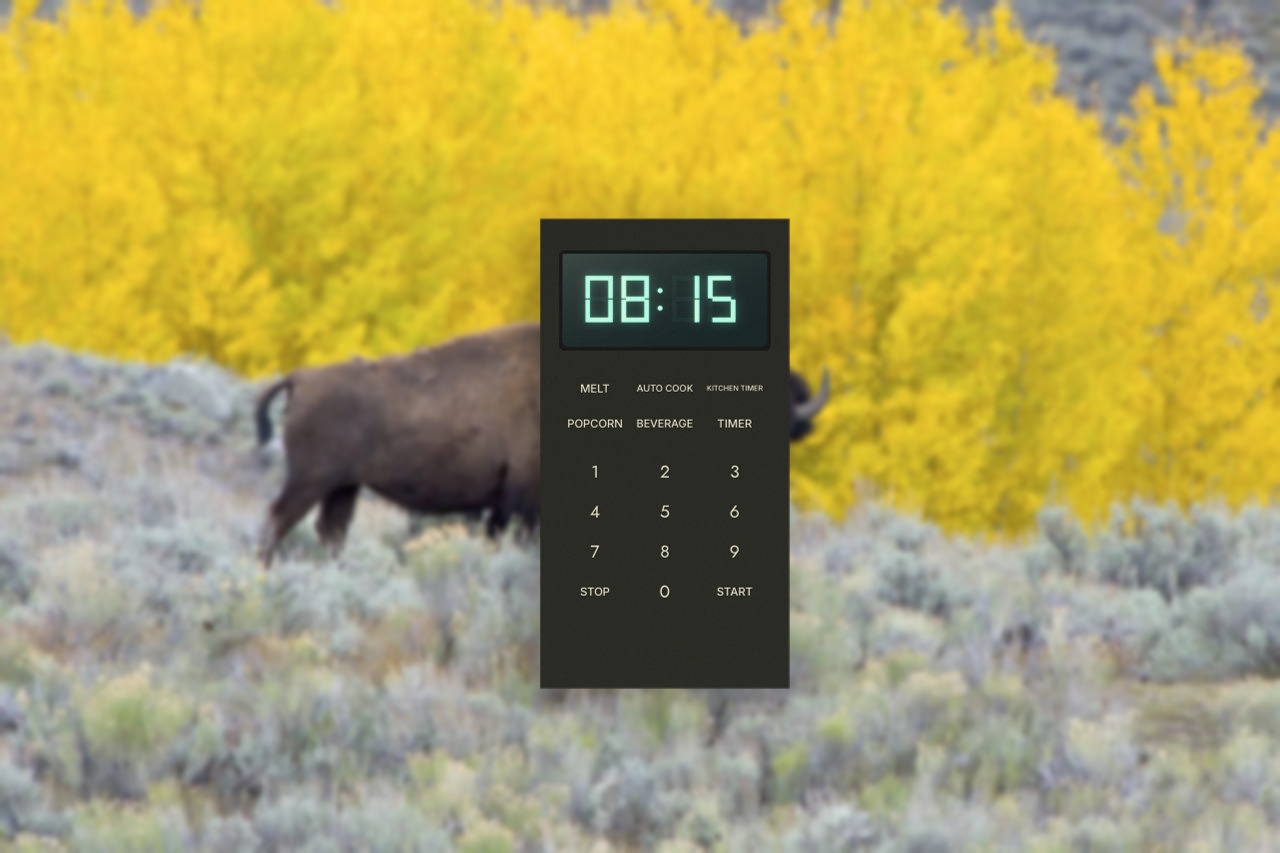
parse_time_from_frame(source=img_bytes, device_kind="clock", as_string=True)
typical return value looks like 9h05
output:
8h15
